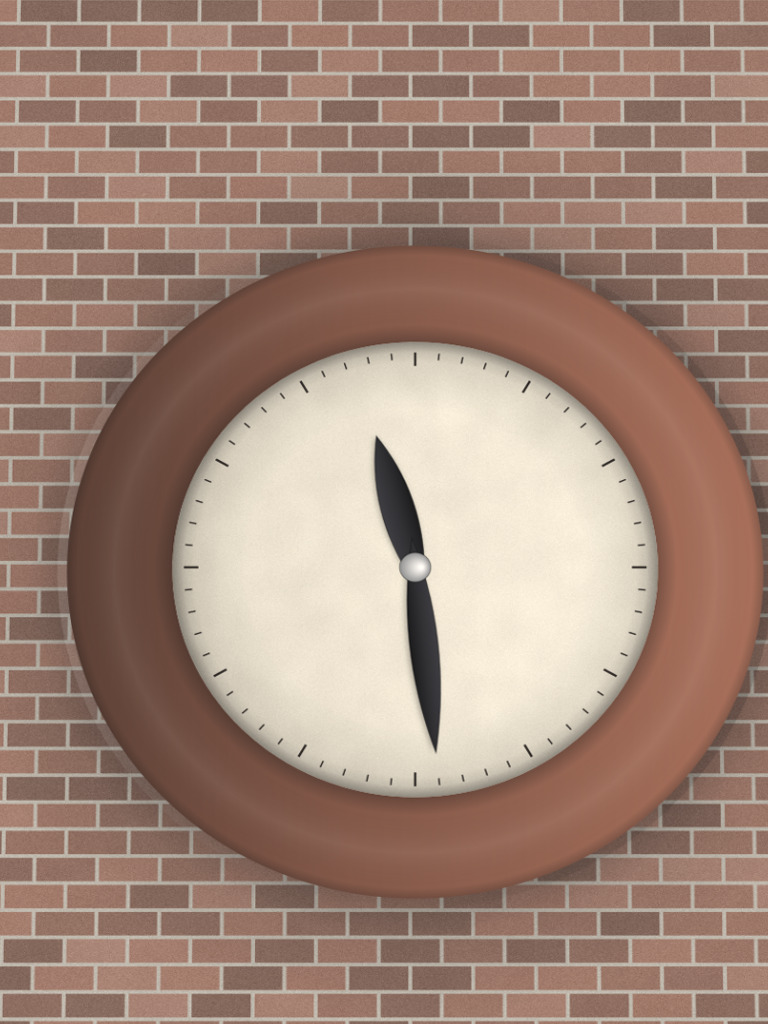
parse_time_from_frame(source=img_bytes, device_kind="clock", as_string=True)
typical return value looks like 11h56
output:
11h29
